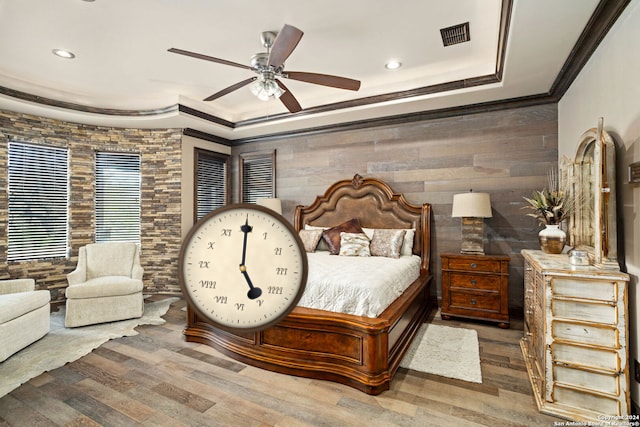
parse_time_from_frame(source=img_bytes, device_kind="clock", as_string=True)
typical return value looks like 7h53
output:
5h00
